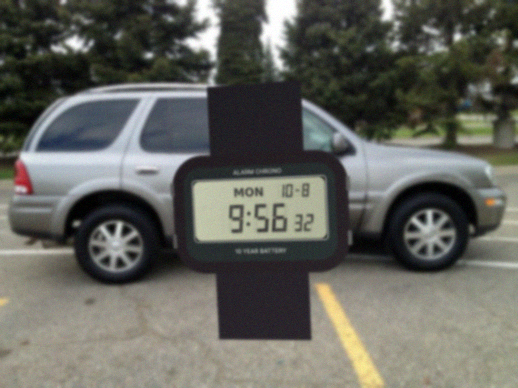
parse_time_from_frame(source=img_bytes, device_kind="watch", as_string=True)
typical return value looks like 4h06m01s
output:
9h56m32s
